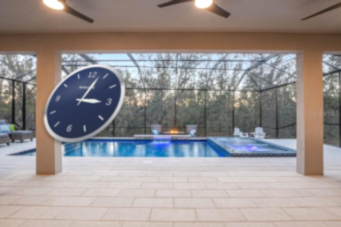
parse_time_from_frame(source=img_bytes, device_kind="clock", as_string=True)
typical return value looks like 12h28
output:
3h03
